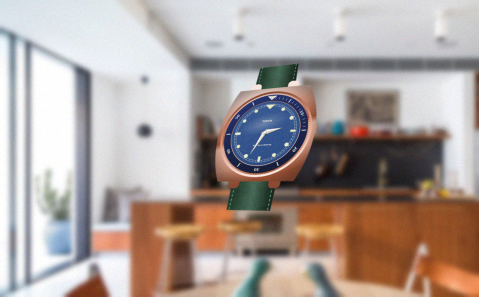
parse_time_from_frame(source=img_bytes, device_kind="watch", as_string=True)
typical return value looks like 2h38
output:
2h34
